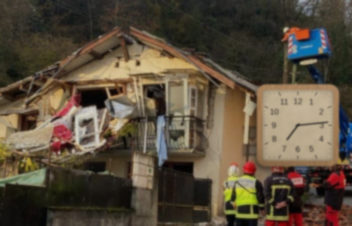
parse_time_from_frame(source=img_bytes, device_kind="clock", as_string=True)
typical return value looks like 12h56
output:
7h14
